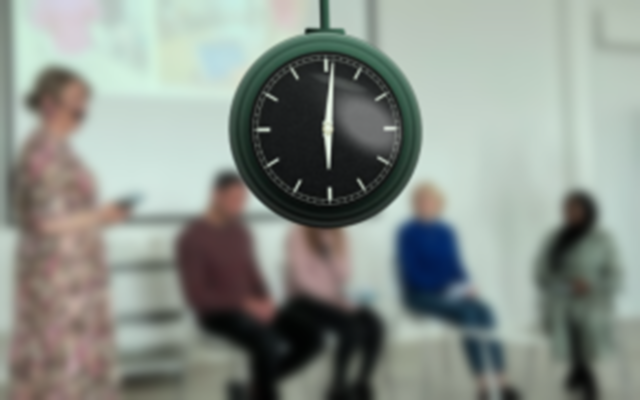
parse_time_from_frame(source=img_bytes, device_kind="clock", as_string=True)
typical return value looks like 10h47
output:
6h01
